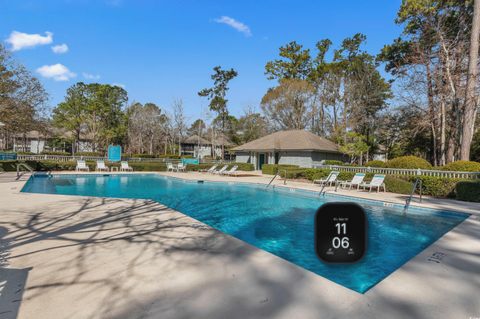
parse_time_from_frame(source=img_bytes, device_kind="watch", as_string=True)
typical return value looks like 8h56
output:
11h06
